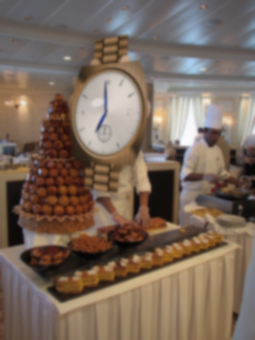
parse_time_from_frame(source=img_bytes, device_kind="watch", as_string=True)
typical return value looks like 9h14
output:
6h59
